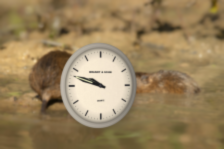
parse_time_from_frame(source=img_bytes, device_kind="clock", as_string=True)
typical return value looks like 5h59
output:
9h48
